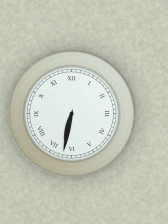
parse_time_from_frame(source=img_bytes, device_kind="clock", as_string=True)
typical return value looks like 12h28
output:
6h32
